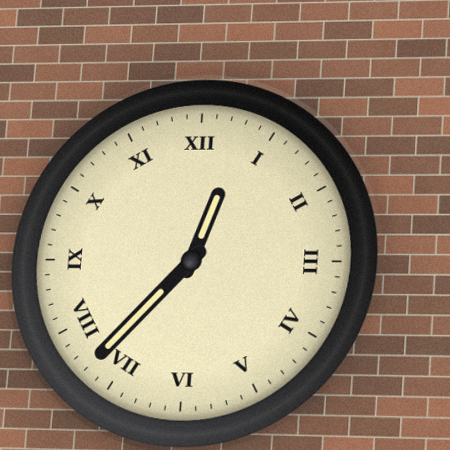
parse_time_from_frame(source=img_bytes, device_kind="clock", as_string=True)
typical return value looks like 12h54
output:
12h37
